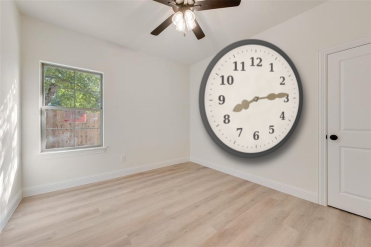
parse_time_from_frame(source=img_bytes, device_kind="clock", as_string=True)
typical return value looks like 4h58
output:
8h14
